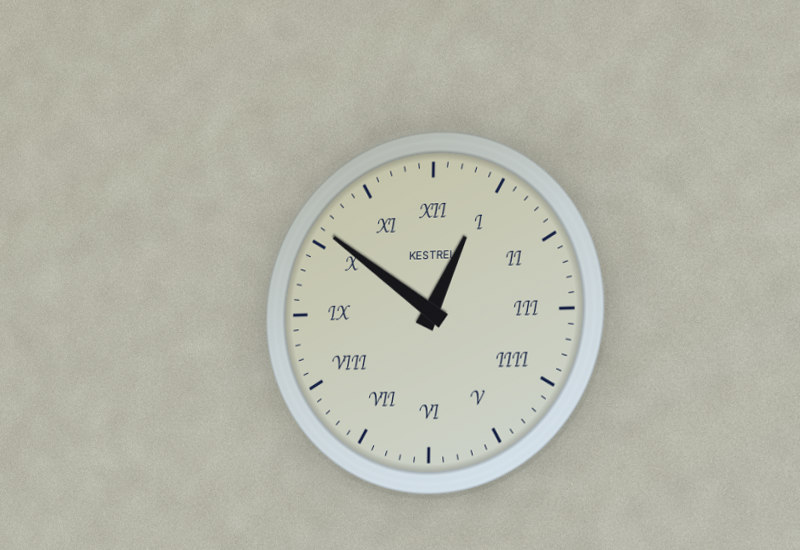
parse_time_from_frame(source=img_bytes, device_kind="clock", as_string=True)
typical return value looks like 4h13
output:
12h51
